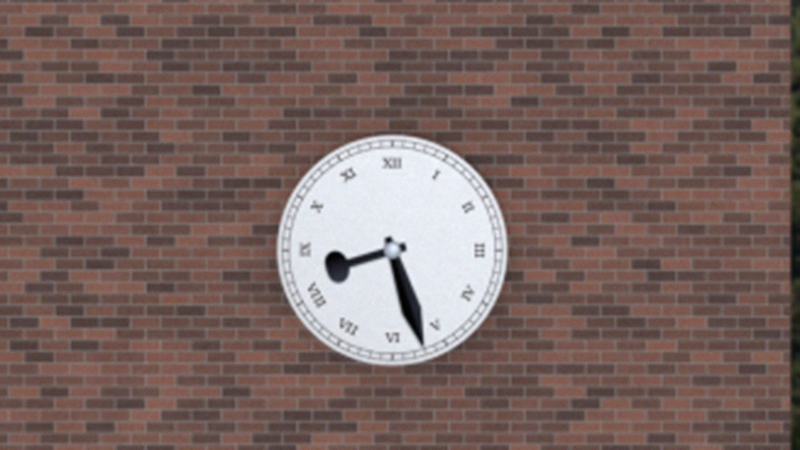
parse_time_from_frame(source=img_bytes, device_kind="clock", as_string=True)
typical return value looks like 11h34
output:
8h27
